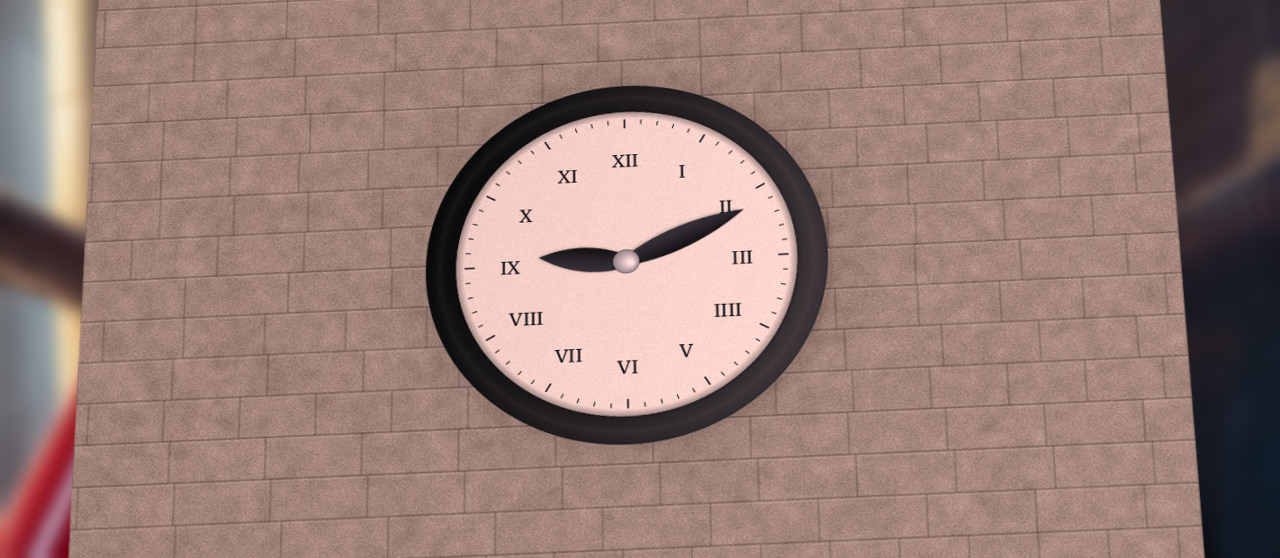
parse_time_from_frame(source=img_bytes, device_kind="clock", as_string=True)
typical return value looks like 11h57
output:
9h11
